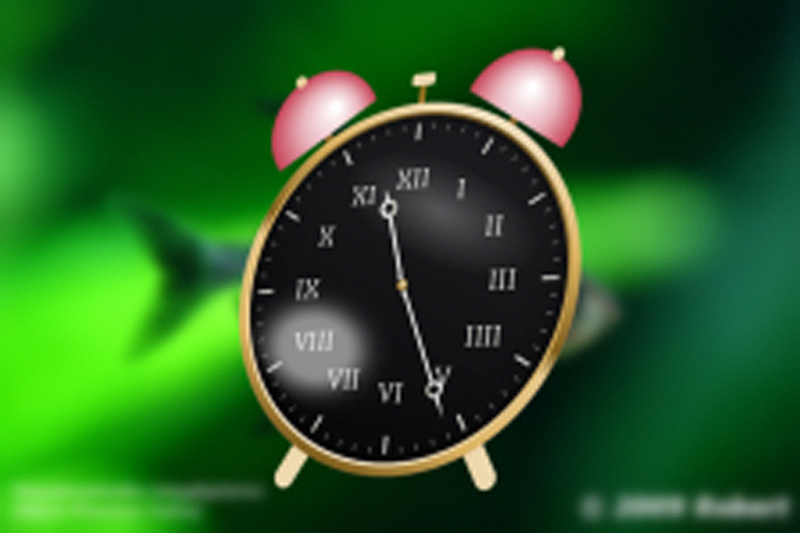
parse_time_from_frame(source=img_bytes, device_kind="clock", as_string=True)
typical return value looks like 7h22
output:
11h26
